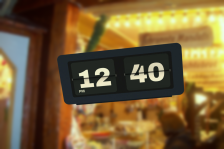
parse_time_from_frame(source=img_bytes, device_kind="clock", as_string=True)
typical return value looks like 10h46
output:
12h40
